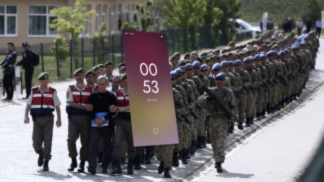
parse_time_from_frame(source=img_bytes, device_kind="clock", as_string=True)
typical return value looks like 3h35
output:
0h53
